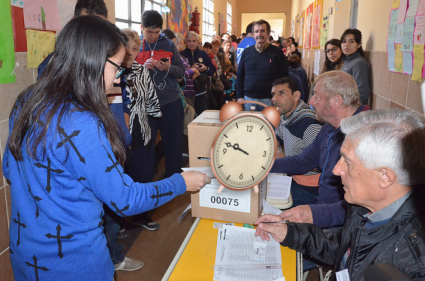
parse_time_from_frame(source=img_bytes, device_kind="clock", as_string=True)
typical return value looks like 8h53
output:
9h48
